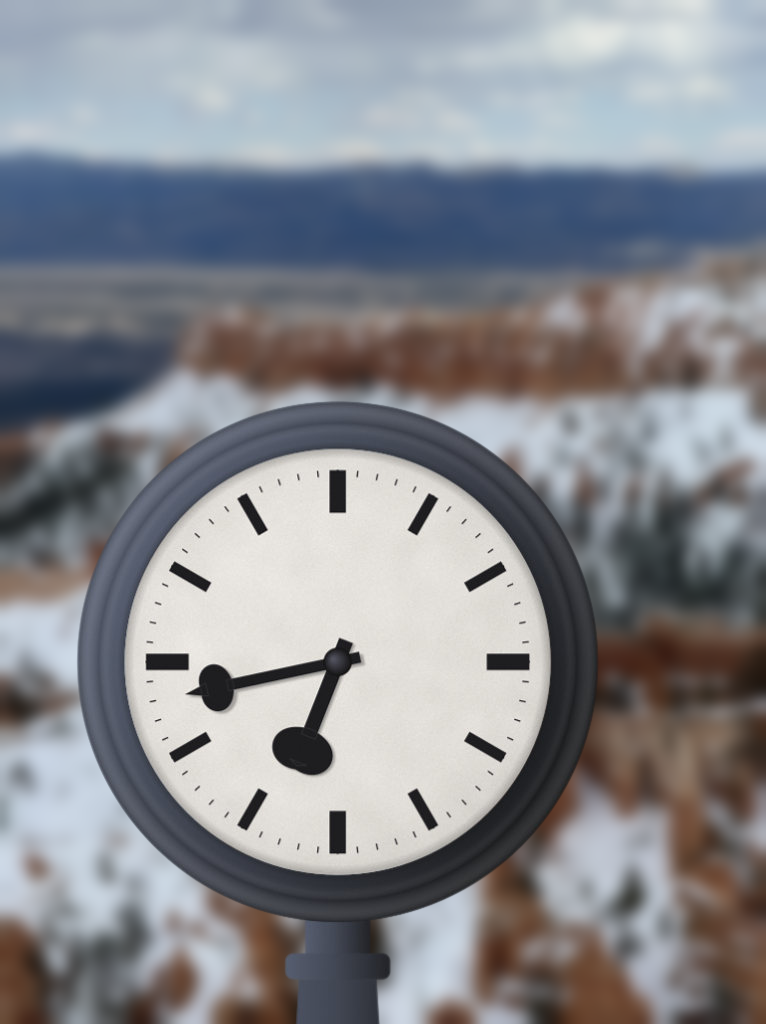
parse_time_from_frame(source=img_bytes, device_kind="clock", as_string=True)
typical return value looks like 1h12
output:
6h43
